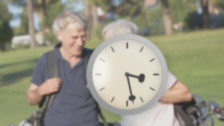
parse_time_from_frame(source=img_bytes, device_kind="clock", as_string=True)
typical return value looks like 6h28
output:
3h28
